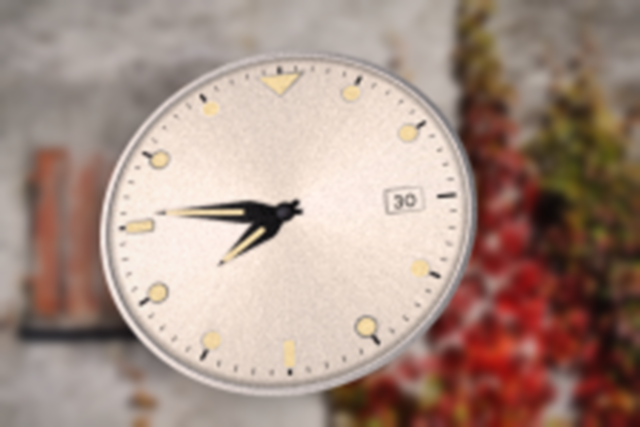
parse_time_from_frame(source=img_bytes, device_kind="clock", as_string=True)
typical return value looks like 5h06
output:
7h46
